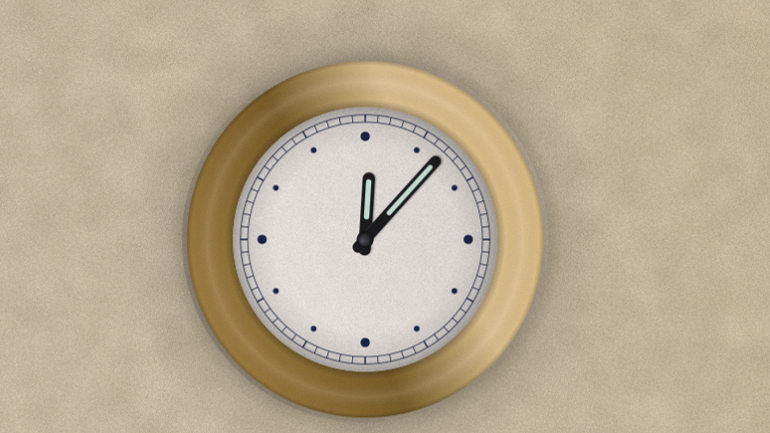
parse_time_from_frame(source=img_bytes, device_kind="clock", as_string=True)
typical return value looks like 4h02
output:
12h07
